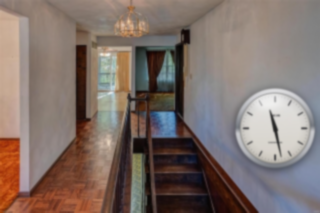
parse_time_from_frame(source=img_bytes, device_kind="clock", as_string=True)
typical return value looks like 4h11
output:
11h28
